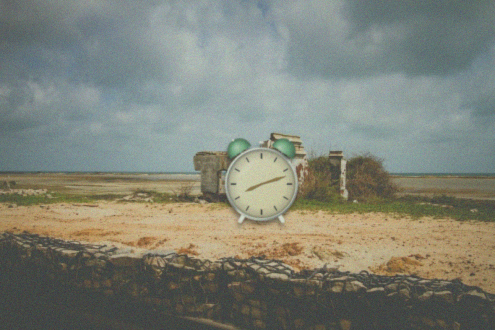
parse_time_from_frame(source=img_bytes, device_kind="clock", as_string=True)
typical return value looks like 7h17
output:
8h12
